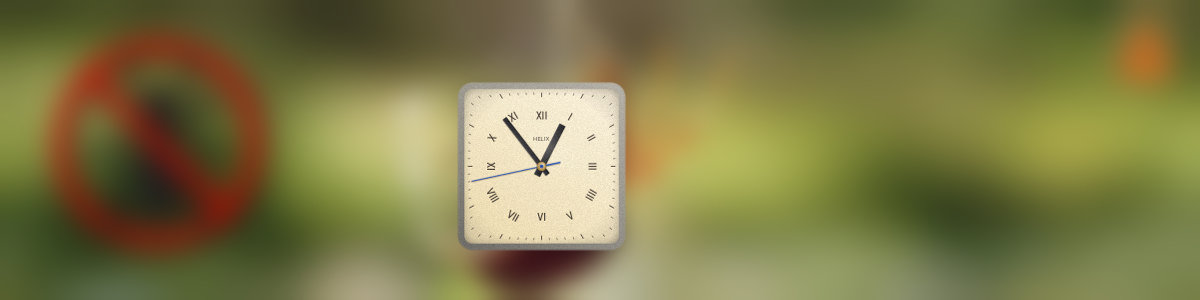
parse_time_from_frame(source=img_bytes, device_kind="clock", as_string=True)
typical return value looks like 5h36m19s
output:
12h53m43s
